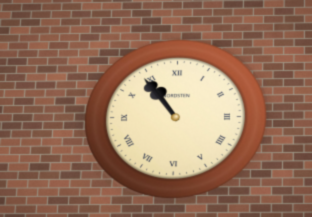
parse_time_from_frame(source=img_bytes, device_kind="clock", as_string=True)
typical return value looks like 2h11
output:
10h54
